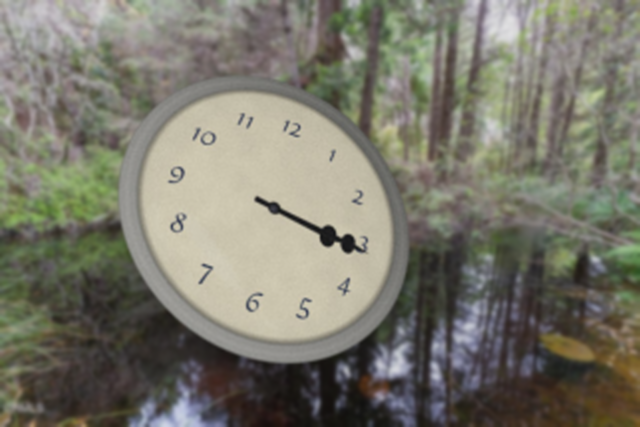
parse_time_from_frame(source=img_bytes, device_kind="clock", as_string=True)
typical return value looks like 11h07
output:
3h16
